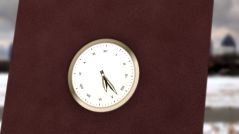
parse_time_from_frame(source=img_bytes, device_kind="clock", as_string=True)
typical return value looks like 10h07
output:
5h23
